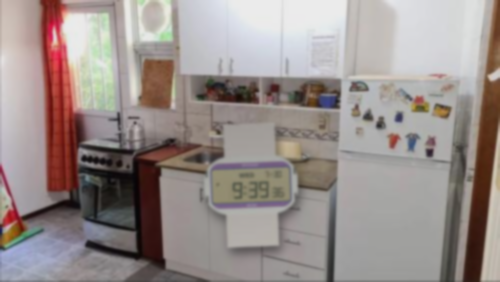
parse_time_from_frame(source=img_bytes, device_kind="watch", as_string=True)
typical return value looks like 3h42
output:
9h39
